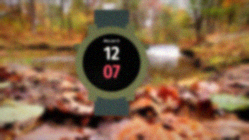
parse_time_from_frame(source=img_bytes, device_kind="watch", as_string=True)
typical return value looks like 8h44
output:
12h07
